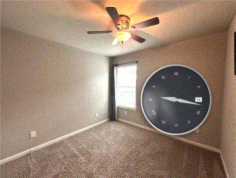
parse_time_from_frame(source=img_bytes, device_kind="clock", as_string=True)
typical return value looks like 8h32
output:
9h17
